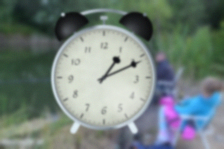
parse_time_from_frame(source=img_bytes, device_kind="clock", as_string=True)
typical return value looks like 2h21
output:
1h11
